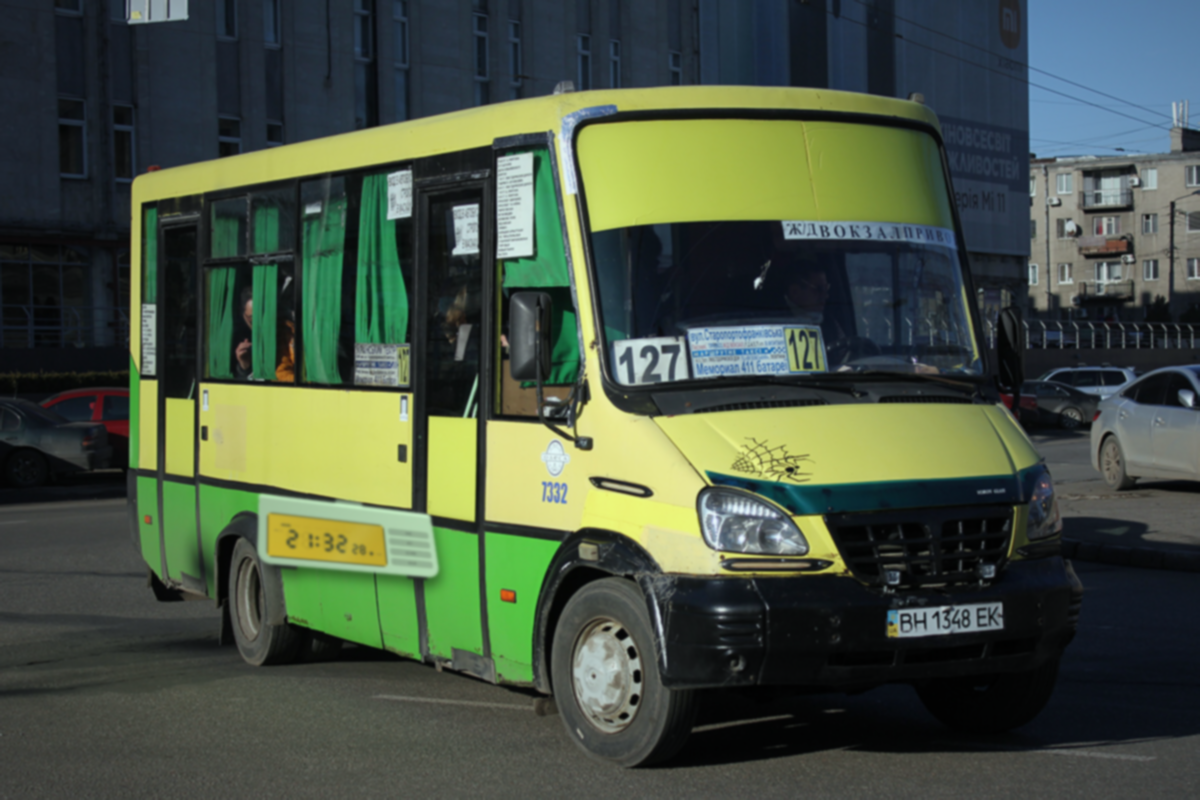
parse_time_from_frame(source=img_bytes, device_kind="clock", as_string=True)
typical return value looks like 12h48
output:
21h32
